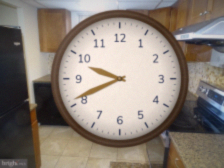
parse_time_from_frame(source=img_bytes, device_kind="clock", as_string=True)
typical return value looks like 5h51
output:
9h41
